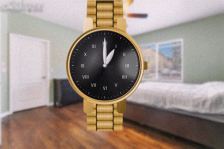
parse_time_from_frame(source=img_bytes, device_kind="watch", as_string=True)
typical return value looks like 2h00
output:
1h00
